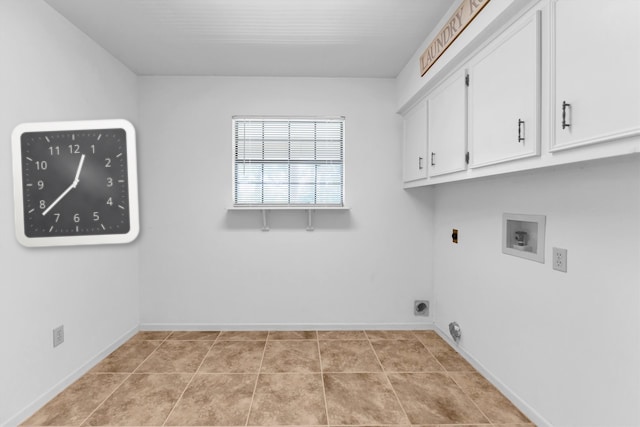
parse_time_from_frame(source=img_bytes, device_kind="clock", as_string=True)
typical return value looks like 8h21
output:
12h38
